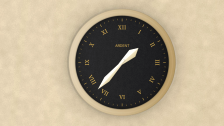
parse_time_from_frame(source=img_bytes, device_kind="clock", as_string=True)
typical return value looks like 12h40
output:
1h37
